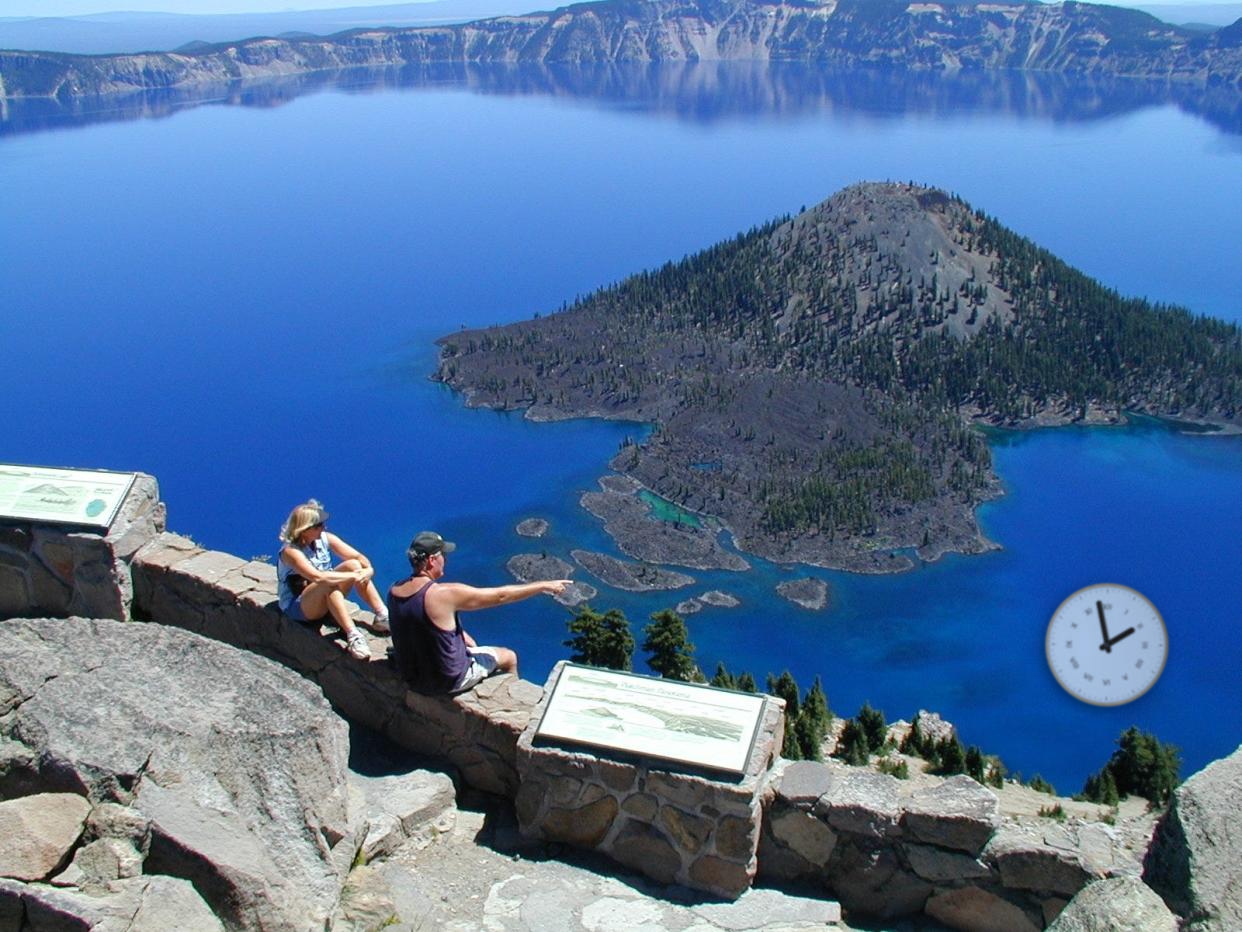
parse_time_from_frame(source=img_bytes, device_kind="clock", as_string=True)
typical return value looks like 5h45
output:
1h58
